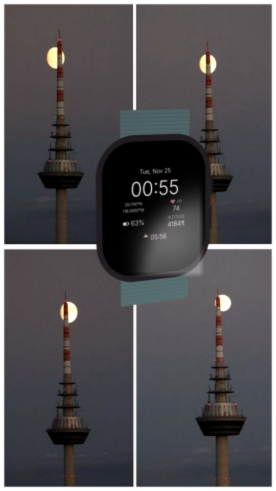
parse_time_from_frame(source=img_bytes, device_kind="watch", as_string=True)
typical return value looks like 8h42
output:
0h55
